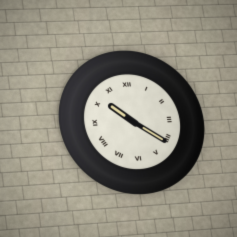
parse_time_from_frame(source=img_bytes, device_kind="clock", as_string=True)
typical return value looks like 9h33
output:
10h21
